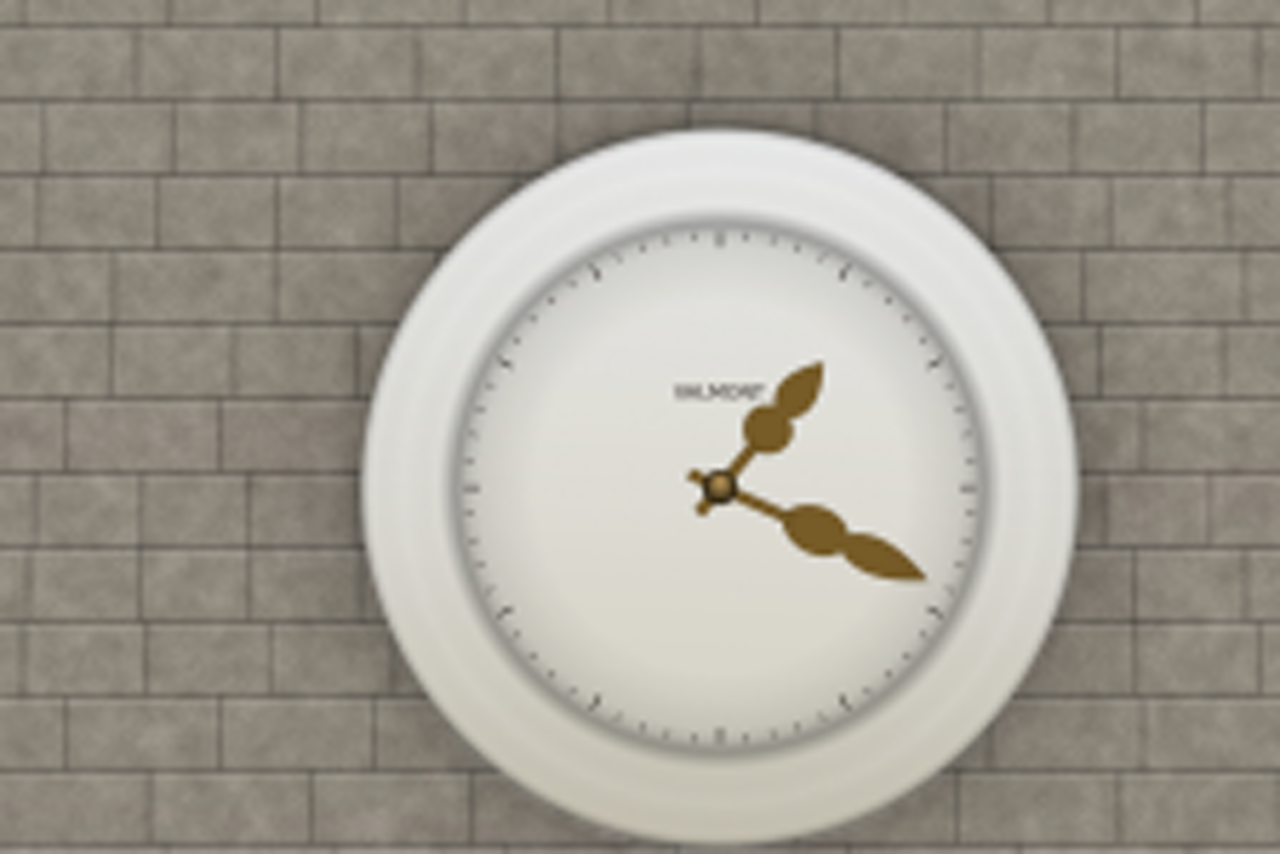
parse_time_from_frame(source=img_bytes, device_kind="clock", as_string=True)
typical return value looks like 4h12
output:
1h19
